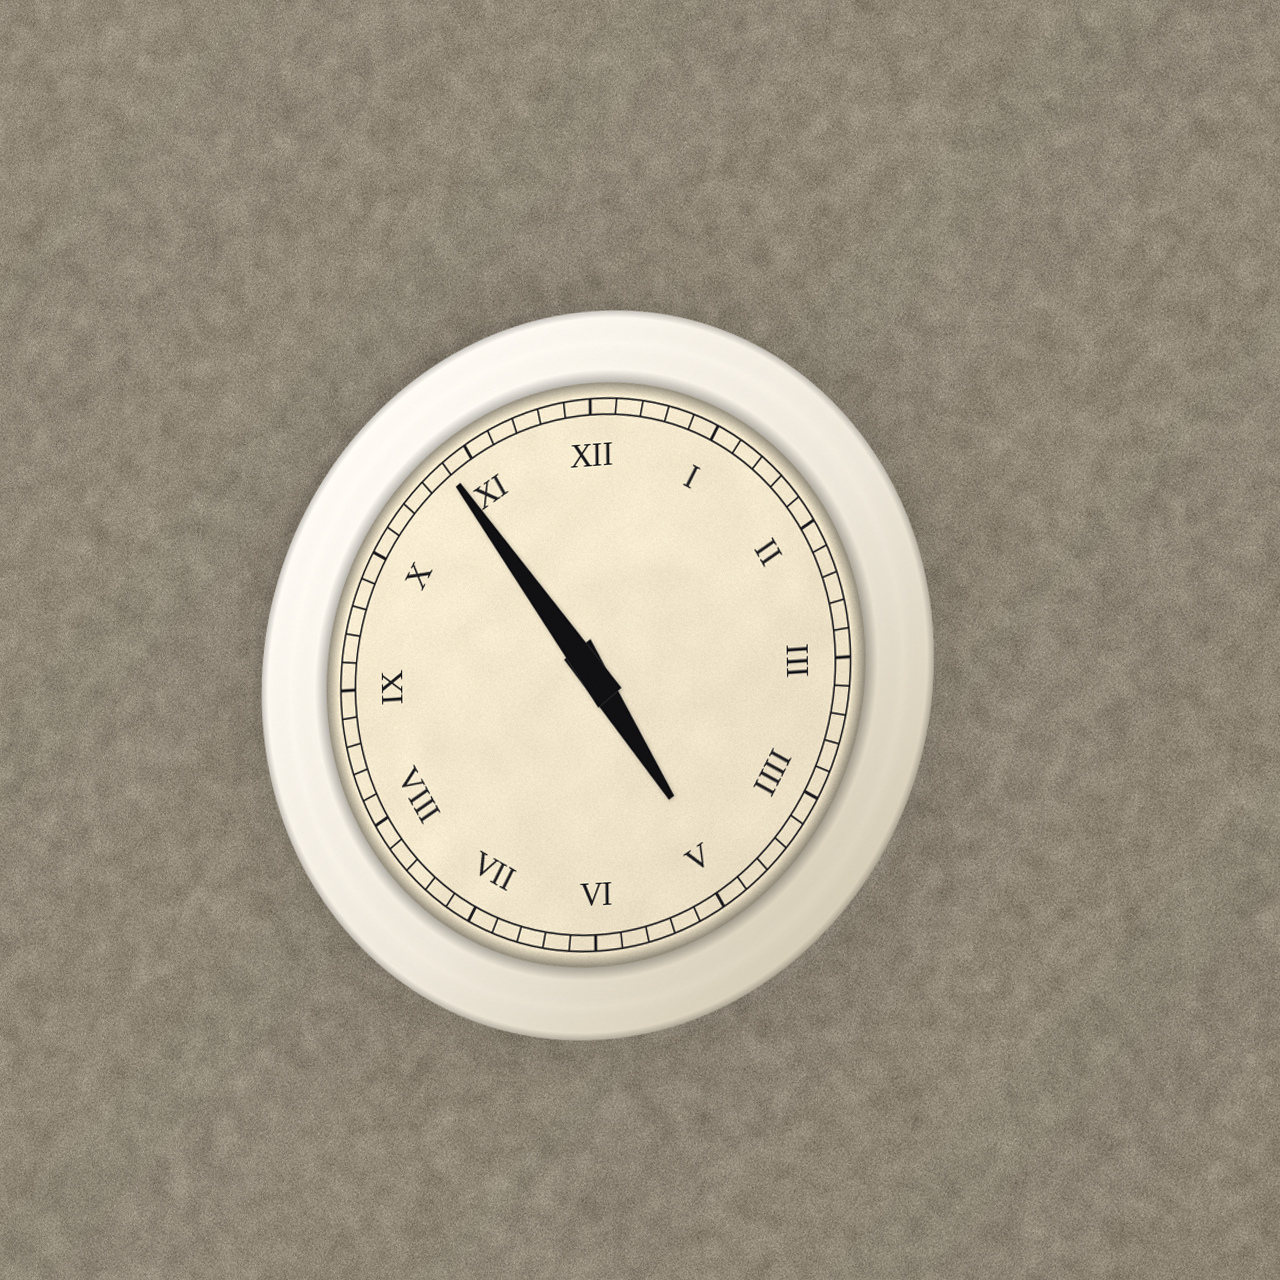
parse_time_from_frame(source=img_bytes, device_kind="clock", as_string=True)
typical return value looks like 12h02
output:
4h54
